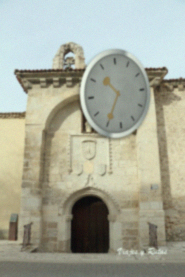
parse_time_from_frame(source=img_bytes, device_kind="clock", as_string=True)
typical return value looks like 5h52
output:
10h35
